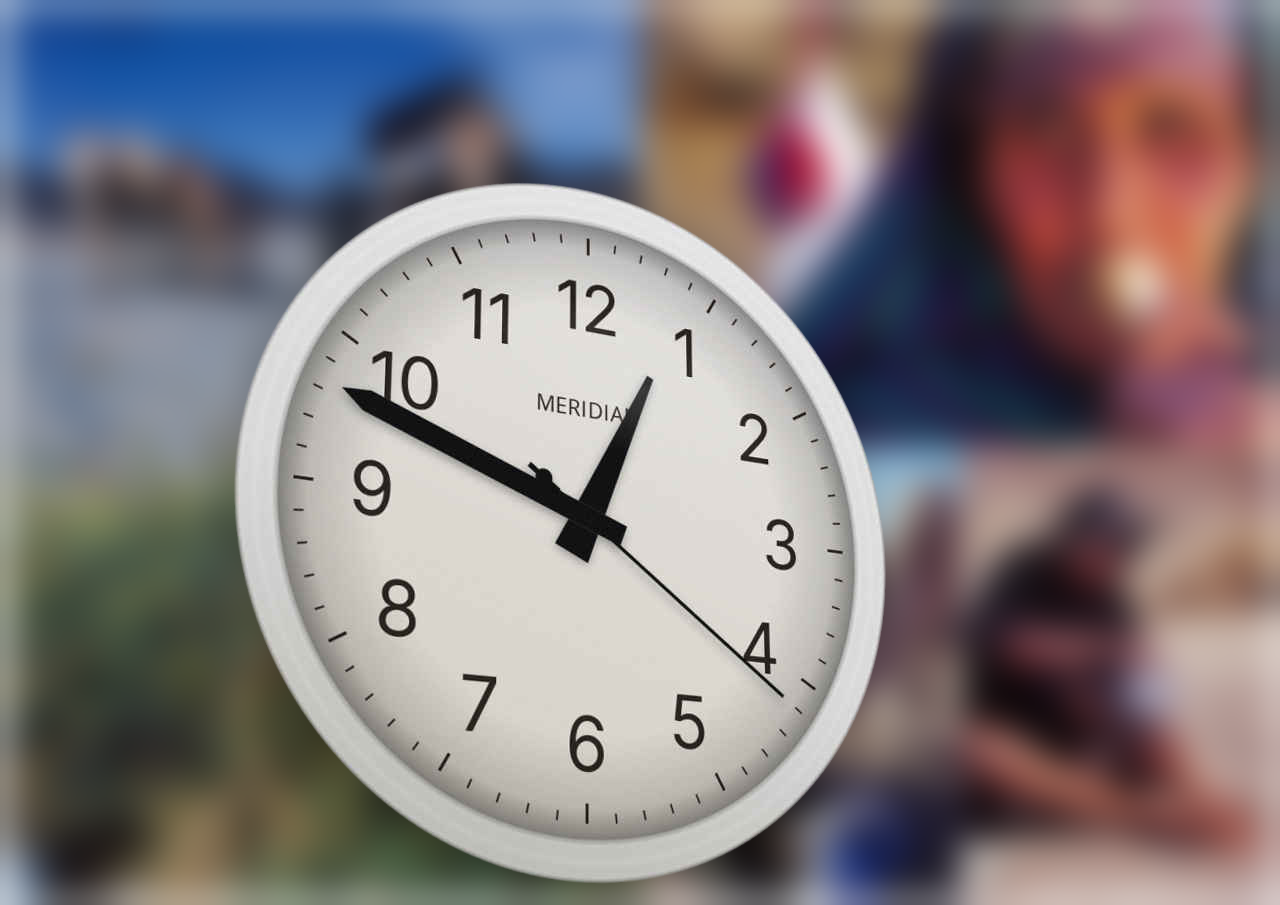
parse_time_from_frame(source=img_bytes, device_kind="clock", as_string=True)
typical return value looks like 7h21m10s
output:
12h48m21s
